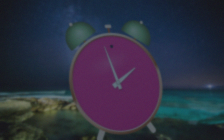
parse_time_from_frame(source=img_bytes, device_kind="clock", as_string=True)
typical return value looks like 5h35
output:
1h58
